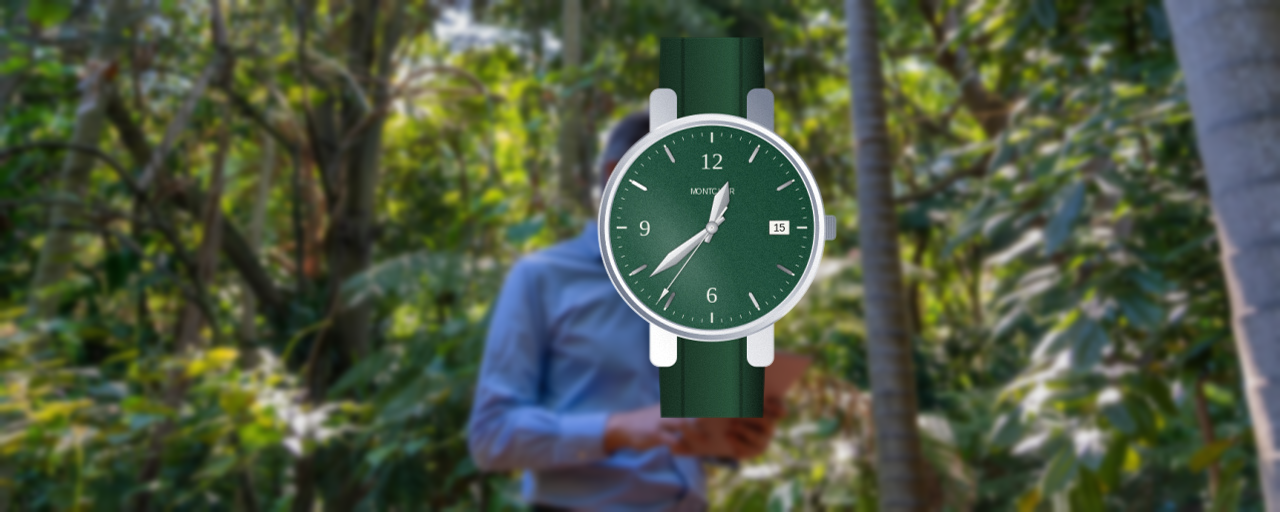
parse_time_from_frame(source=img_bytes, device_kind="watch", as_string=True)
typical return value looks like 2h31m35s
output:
12h38m36s
